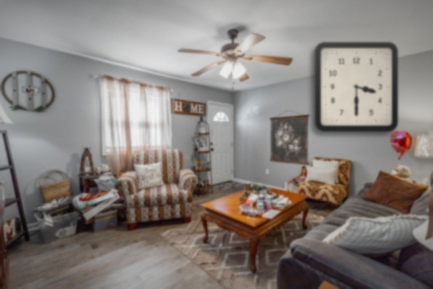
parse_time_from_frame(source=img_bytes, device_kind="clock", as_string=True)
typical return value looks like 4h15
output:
3h30
